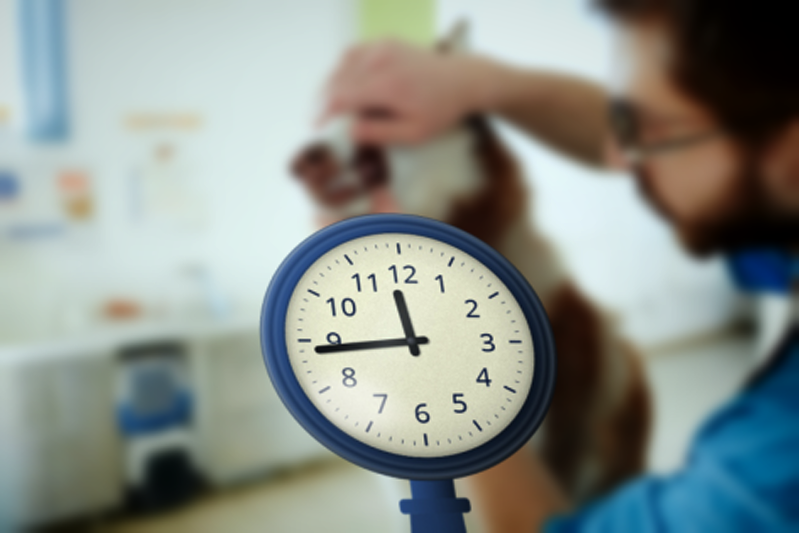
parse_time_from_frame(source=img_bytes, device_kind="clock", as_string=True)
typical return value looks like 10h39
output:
11h44
